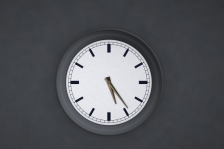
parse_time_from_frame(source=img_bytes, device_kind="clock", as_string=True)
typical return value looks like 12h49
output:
5h24
